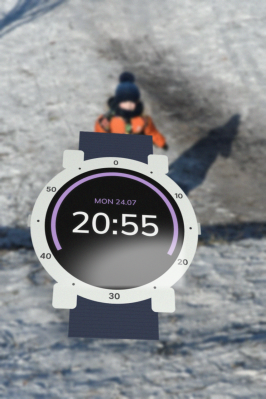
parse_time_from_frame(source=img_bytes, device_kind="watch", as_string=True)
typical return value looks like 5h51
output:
20h55
